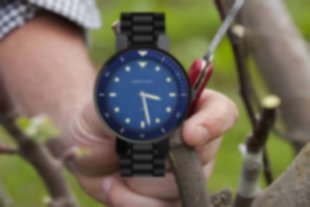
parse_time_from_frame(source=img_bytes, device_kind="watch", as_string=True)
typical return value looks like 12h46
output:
3h28
